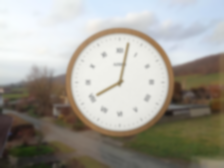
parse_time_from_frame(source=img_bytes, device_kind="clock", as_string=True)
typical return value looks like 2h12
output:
8h02
